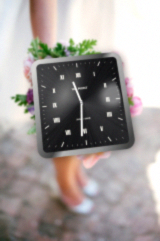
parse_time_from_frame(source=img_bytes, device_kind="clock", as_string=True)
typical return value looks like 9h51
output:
11h31
